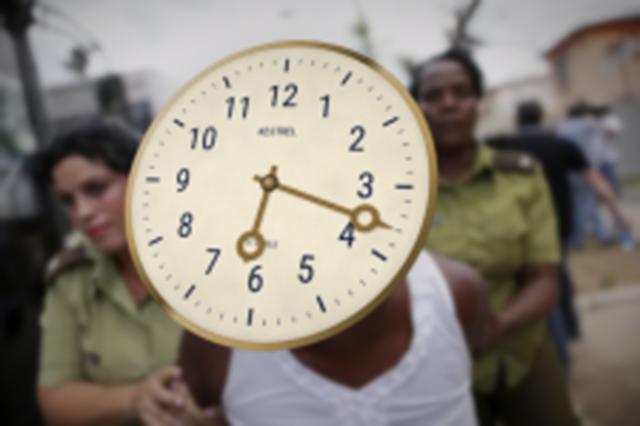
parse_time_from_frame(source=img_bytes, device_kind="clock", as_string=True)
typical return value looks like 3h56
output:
6h18
